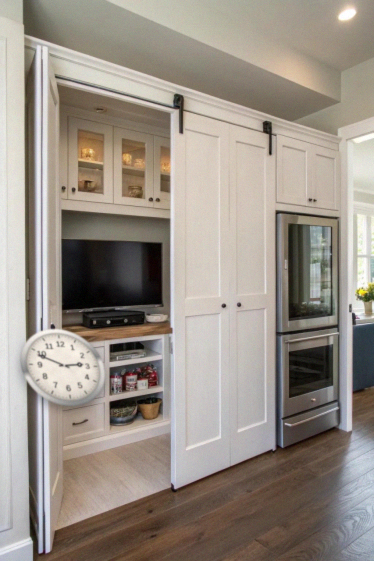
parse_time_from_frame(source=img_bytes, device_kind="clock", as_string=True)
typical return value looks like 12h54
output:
2h49
